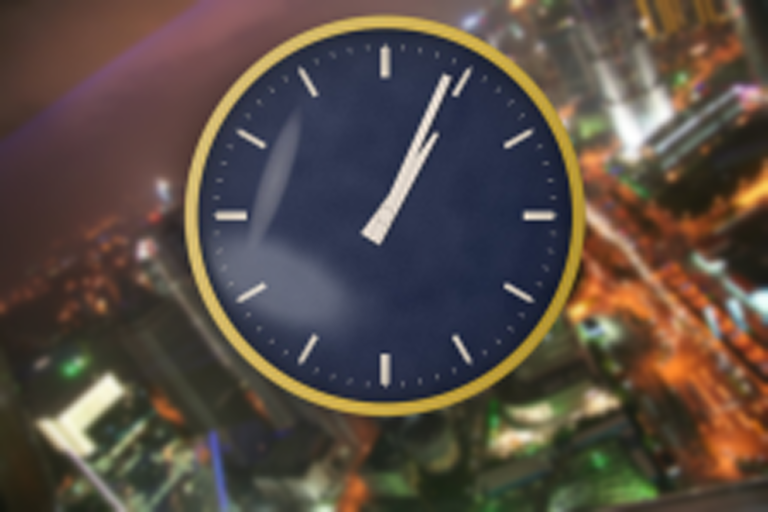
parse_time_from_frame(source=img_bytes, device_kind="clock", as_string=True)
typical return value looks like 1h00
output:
1h04
